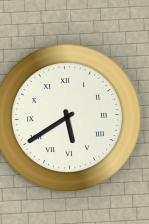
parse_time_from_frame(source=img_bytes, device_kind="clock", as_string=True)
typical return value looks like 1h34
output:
5h40
